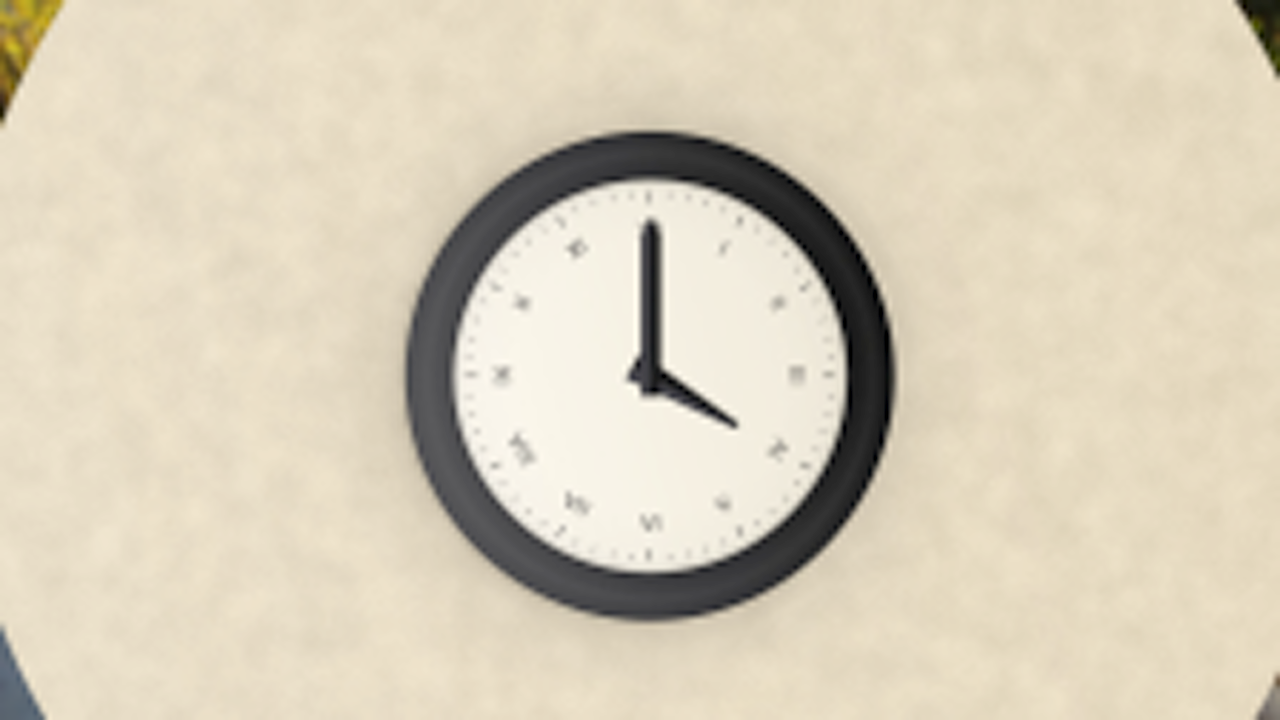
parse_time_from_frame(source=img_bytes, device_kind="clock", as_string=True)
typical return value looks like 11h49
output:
4h00
